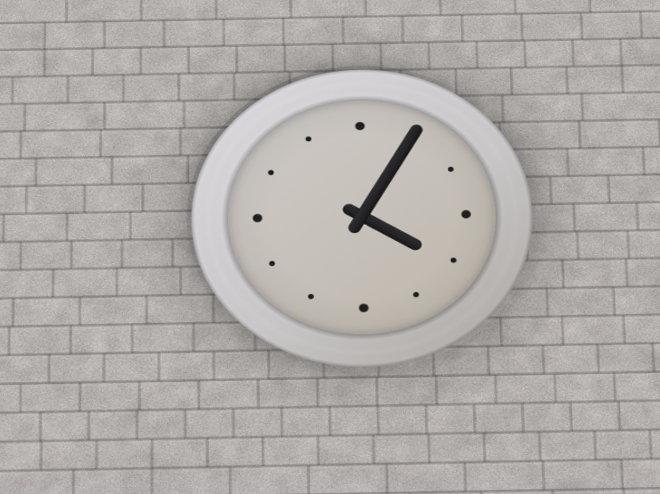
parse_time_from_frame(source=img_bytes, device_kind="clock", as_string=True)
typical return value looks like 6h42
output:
4h05
